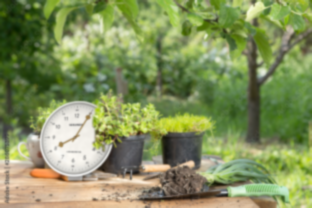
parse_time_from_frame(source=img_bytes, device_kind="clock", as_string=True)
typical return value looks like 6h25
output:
8h05
